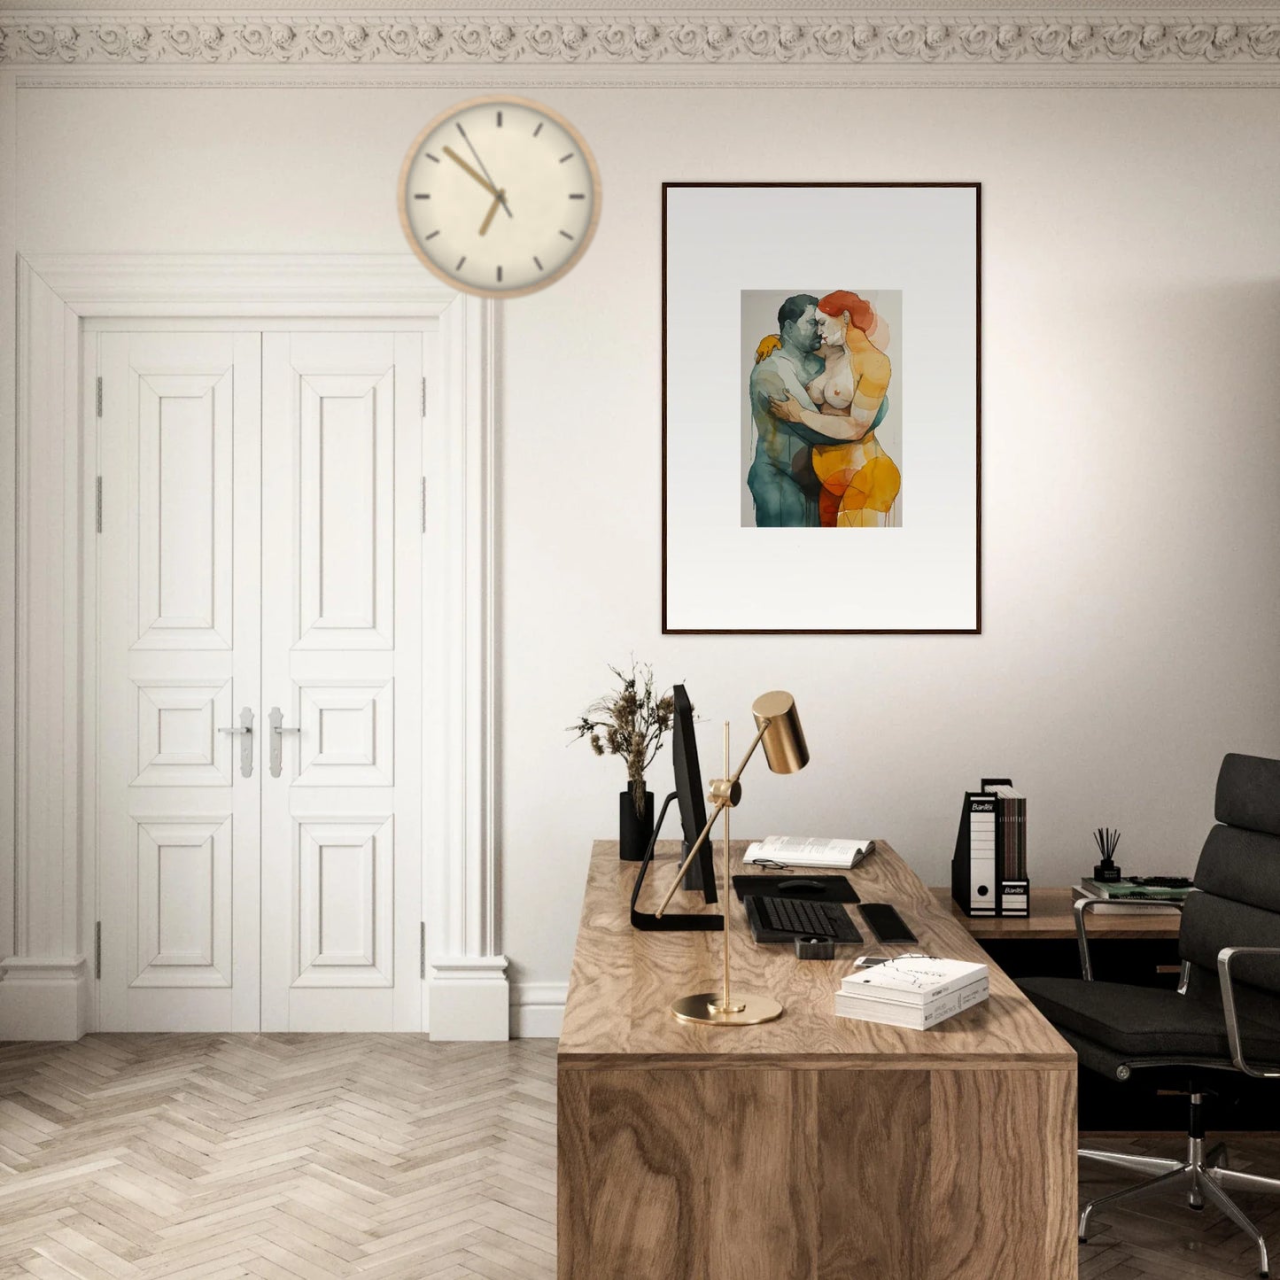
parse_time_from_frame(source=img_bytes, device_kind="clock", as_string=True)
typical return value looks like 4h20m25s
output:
6h51m55s
